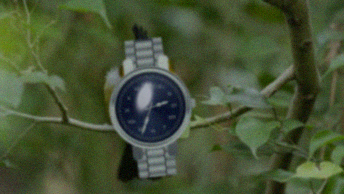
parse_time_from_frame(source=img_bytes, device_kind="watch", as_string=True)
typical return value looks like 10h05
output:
2h34
